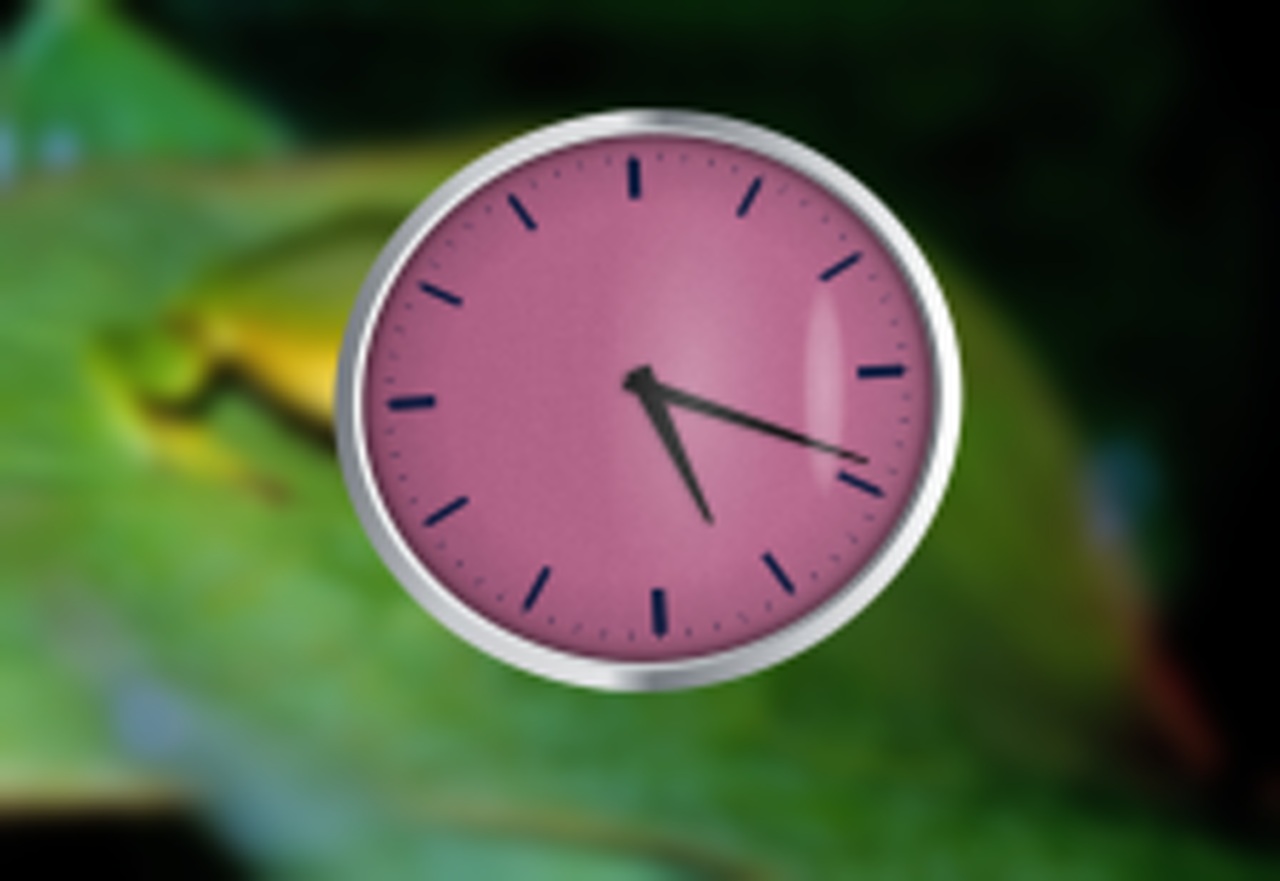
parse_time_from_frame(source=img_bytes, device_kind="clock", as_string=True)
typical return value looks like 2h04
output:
5h19
